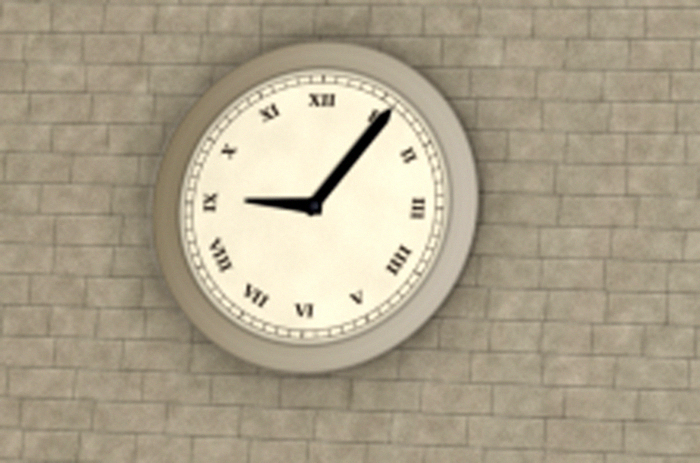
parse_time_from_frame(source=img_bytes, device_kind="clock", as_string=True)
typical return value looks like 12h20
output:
9h06
